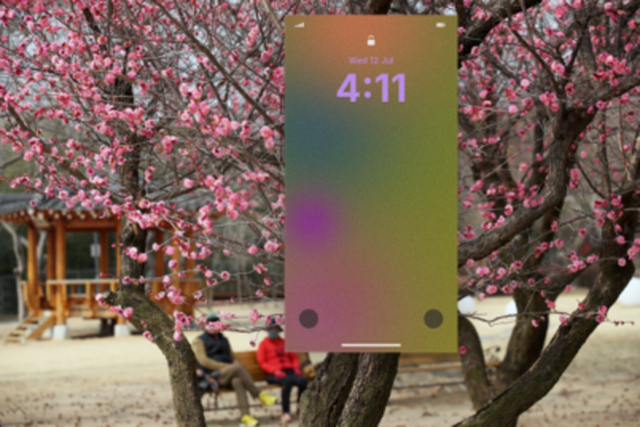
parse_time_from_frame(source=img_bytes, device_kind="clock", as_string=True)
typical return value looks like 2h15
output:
4h11
